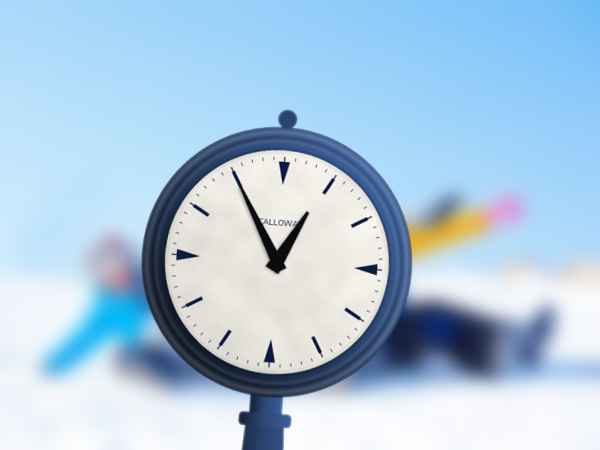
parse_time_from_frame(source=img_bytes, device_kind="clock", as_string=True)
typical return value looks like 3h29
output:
12h55
